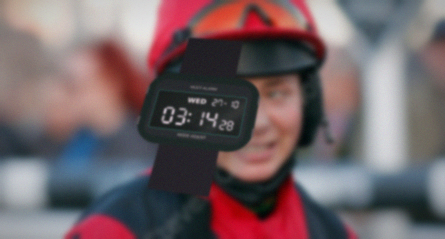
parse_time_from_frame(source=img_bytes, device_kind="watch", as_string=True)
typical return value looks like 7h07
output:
3h14
